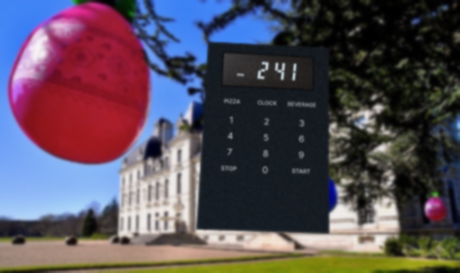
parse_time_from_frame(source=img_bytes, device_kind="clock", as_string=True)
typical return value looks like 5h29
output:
2h41
